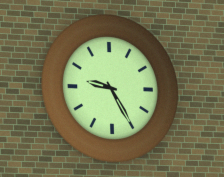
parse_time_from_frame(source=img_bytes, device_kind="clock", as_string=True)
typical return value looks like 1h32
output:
9h25
